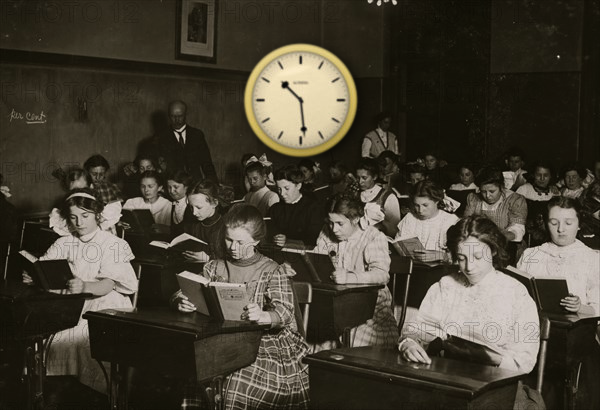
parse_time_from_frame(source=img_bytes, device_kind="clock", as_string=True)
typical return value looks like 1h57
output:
10h29
